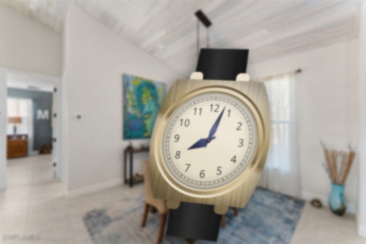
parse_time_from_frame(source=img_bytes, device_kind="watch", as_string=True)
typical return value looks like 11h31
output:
8h03
